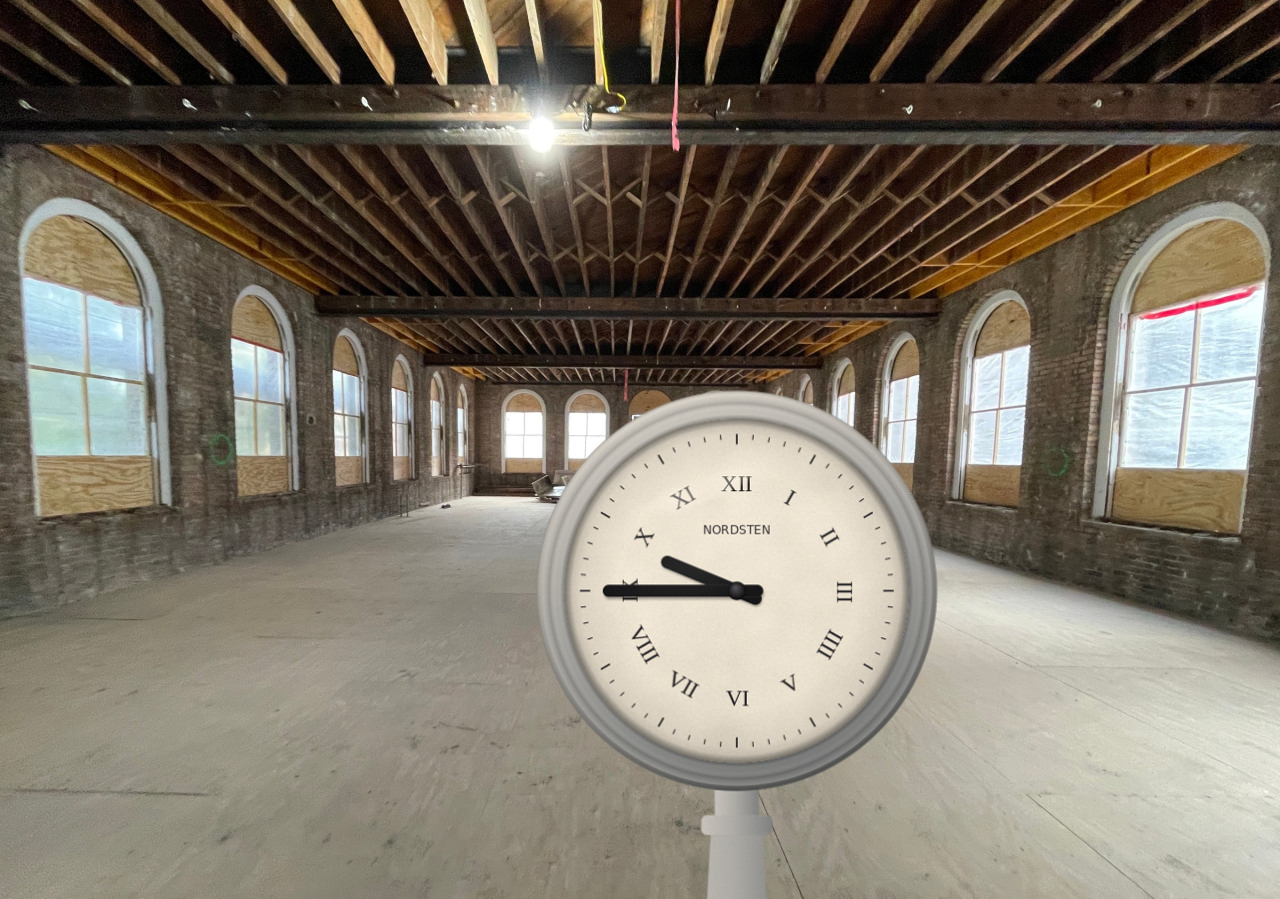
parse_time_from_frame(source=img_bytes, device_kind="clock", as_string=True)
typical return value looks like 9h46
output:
9h45
